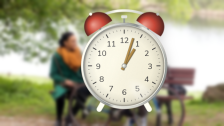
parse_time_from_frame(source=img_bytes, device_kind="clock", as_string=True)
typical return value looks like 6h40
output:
1h03
